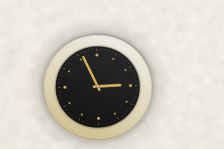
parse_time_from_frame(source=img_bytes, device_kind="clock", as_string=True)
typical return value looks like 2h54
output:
2h56
